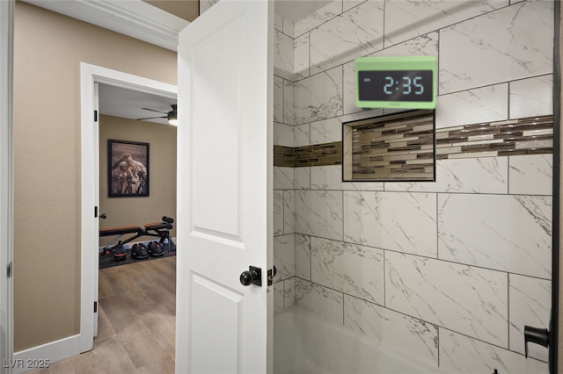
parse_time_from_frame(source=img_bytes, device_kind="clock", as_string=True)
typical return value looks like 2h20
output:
2h35
